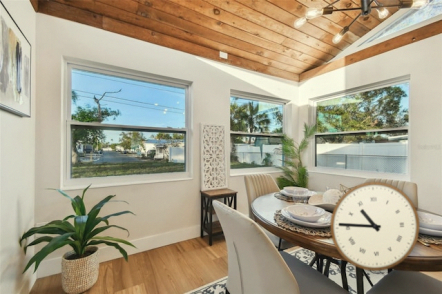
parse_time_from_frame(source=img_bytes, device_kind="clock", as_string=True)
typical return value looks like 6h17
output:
10h46
